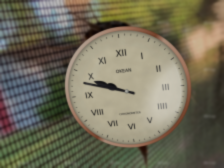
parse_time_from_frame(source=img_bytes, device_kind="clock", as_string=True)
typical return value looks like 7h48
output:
9h48
